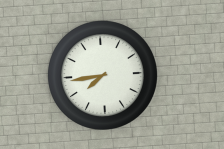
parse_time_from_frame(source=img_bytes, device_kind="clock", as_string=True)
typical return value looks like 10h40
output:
7h44
